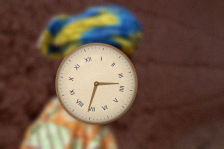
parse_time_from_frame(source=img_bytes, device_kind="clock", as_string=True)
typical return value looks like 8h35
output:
3h36
